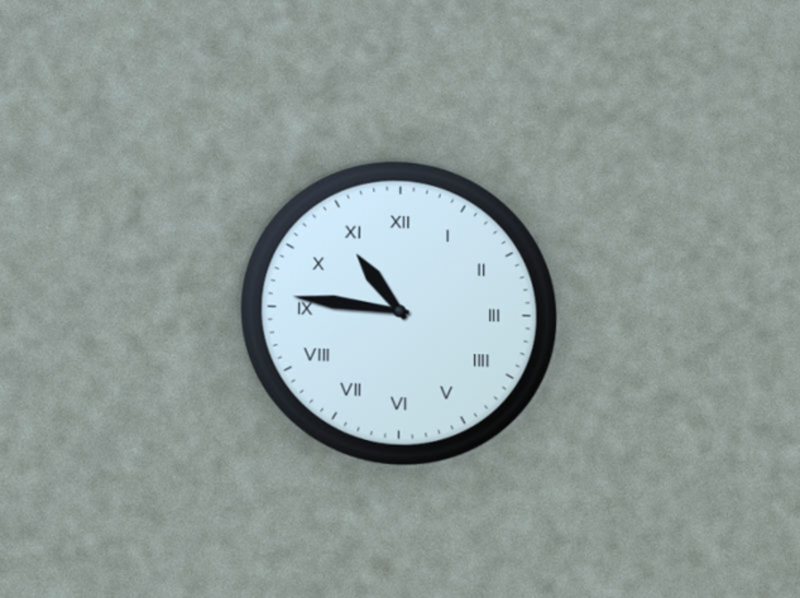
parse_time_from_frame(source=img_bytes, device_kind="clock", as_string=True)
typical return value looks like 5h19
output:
10h46
